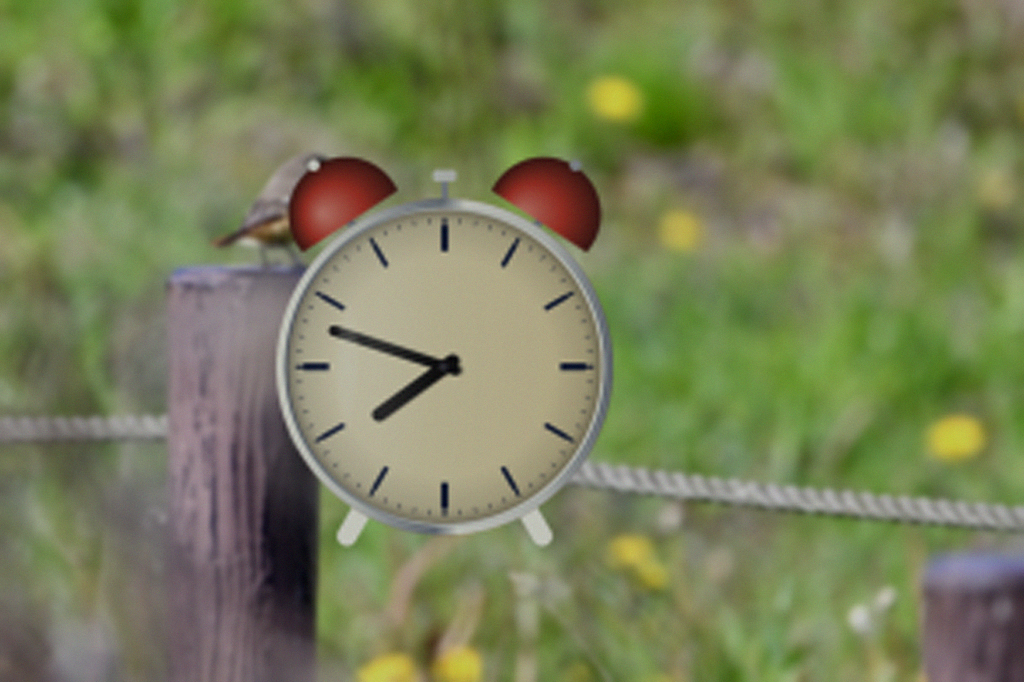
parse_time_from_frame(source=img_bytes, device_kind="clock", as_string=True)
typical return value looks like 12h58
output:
7h48
